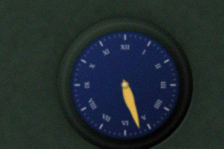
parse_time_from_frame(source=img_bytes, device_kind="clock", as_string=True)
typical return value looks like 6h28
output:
5h27
